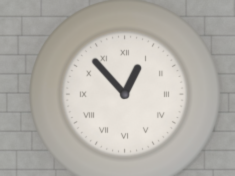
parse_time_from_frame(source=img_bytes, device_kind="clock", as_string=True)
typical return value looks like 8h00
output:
12h53
